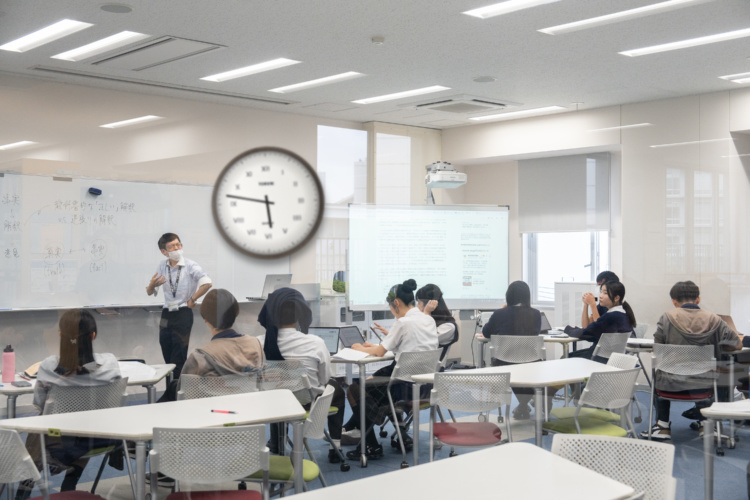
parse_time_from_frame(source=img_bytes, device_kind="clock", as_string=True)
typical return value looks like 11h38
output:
5h47
